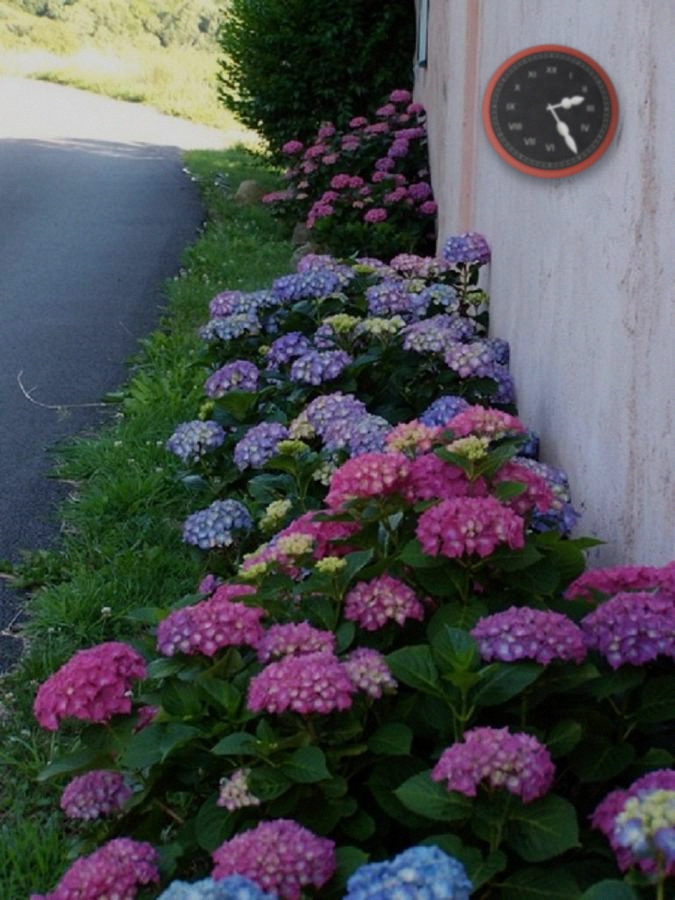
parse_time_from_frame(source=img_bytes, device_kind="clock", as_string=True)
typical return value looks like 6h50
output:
2h25
